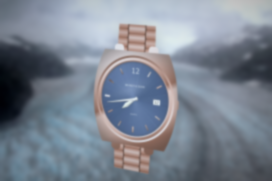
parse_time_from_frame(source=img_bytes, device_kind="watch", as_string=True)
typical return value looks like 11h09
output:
7h43
